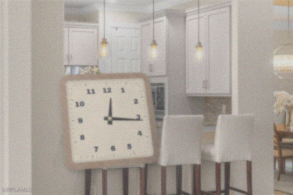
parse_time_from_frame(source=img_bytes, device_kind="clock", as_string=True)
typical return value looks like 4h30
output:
12h16
